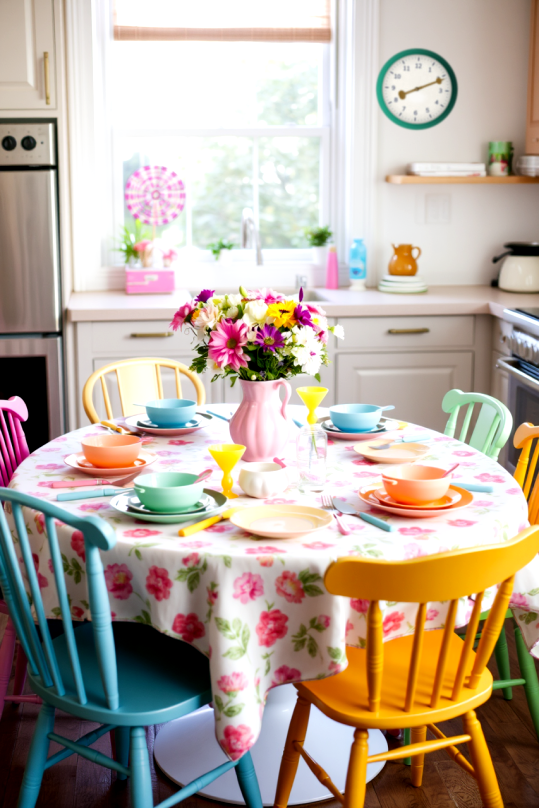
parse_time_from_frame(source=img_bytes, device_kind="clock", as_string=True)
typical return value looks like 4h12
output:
8h11
